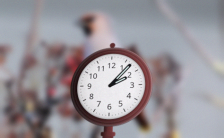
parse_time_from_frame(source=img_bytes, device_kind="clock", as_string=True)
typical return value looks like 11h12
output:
2h07
